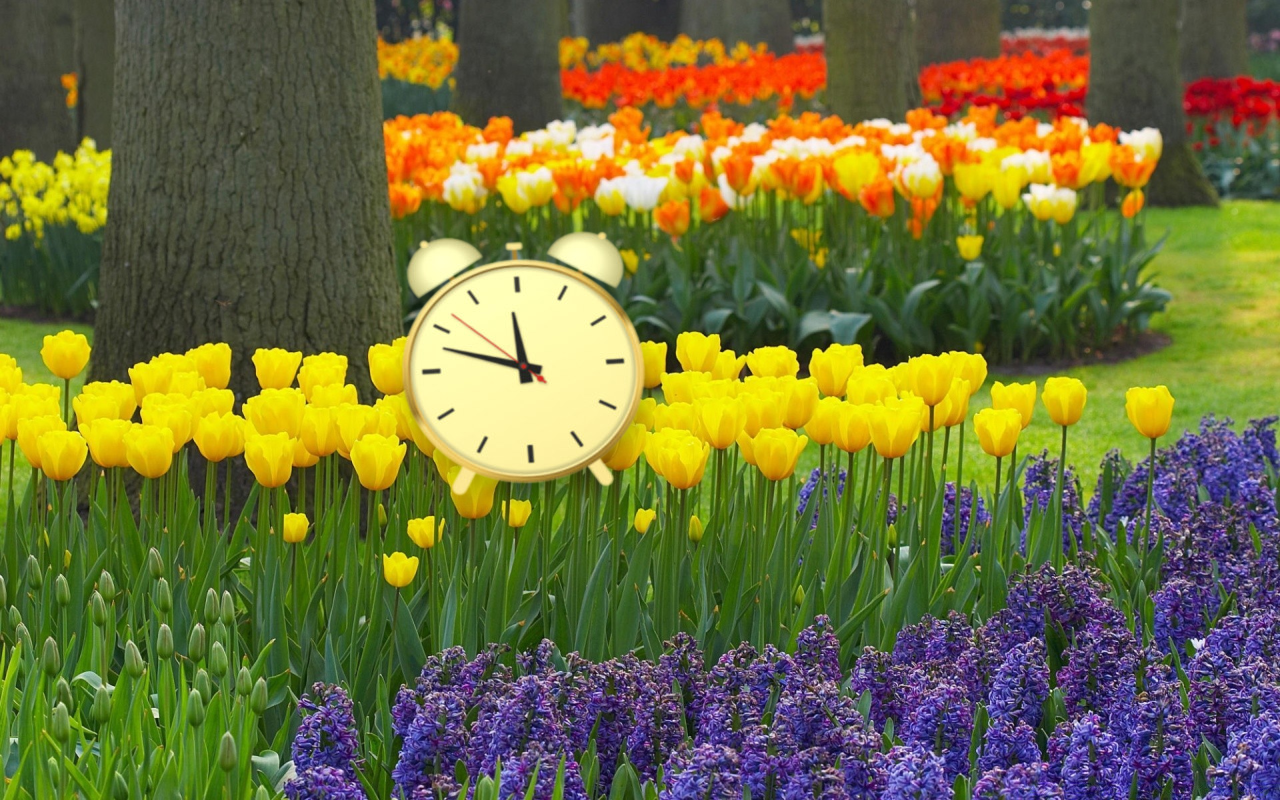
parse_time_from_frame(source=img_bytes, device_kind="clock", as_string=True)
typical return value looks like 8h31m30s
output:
11h47m52s
